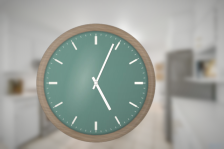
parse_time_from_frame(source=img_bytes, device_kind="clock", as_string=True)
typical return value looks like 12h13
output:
5h04
